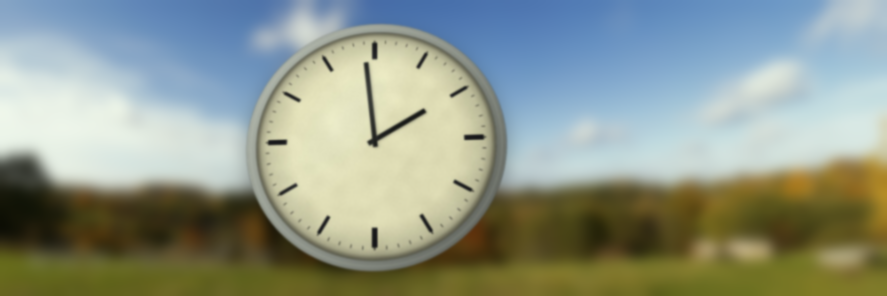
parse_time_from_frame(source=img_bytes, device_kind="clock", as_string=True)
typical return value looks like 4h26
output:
1h59
